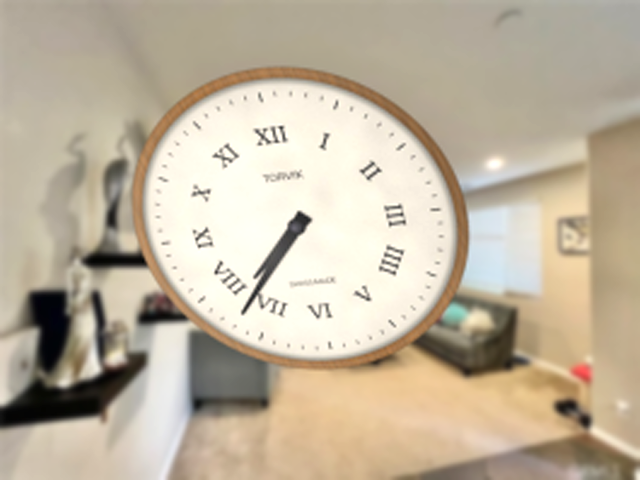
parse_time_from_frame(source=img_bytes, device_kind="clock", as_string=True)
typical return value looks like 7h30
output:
7h37
